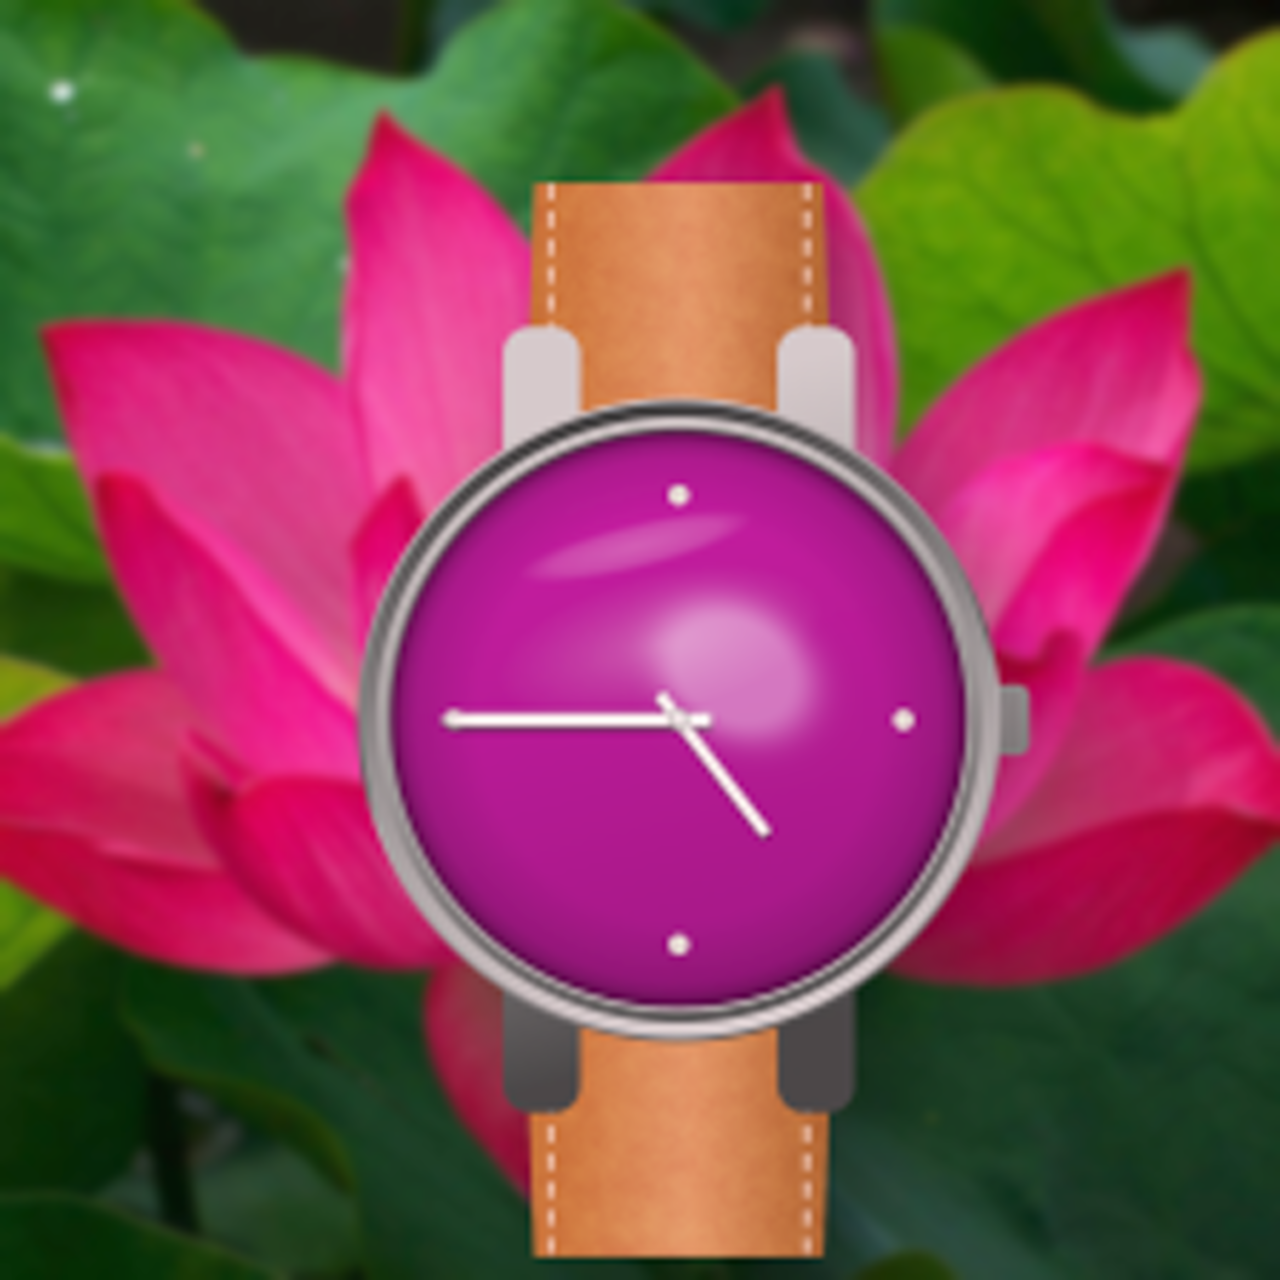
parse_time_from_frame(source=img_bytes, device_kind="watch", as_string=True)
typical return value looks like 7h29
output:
4h45
